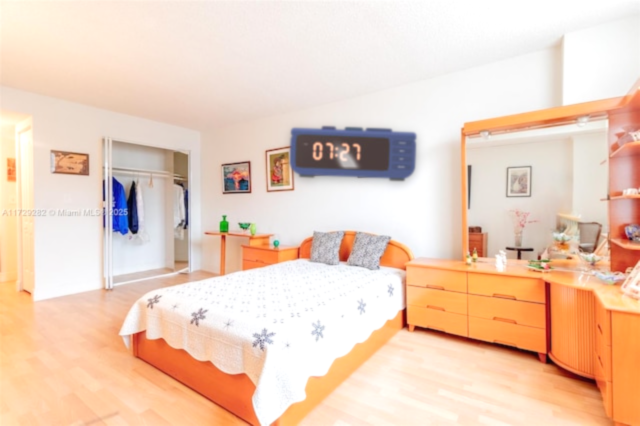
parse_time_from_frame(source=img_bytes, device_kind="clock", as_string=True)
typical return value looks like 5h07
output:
7h27
